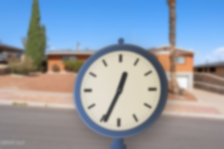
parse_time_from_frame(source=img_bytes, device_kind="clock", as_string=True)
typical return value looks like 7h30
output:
12h34
